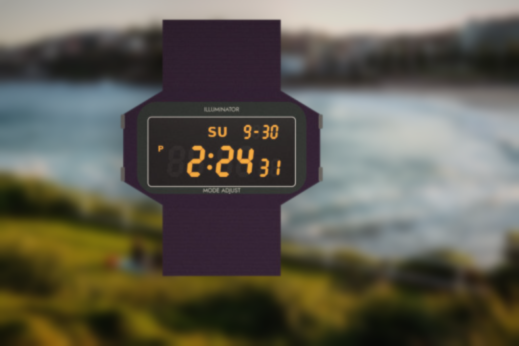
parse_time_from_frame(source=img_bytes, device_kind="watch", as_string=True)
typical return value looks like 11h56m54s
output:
2h24m31s
